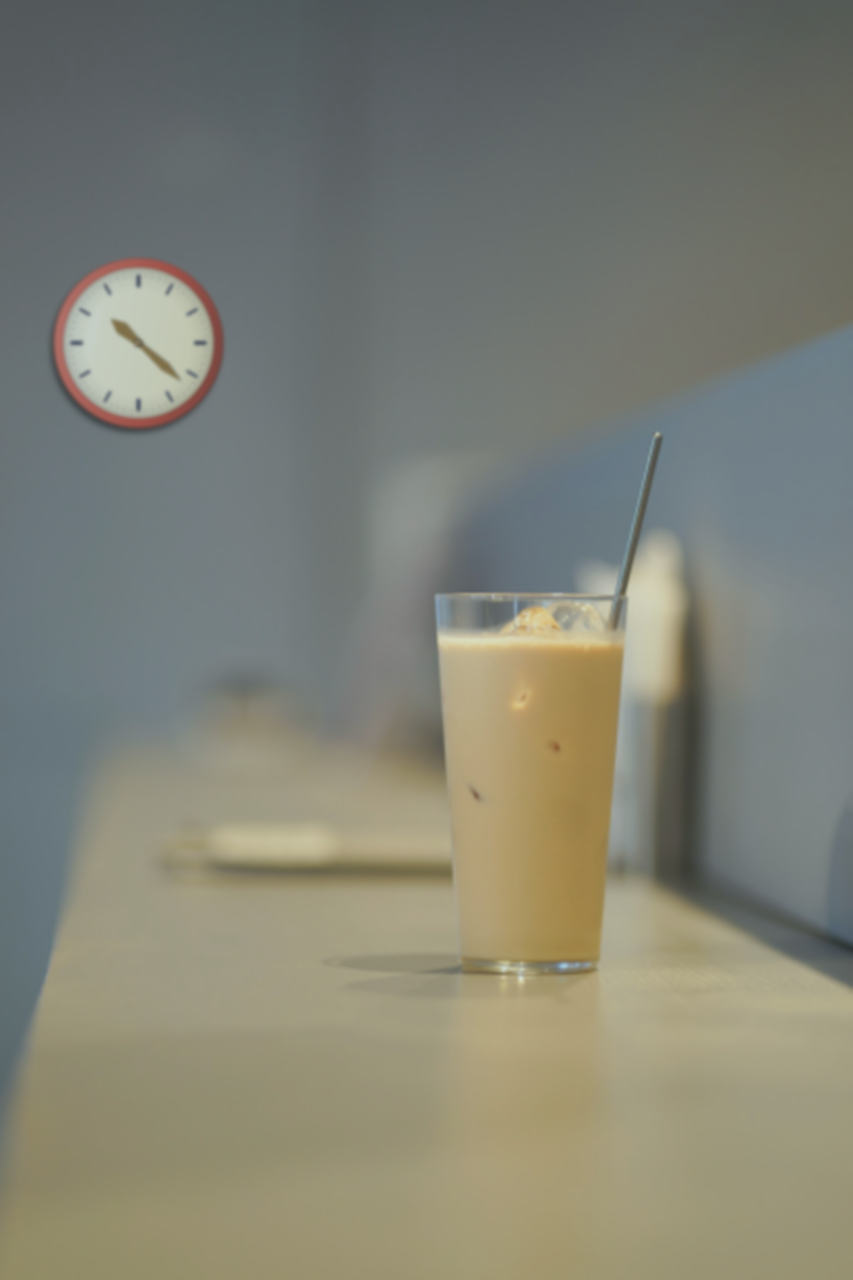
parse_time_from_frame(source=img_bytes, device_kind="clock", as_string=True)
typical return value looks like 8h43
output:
10h22
